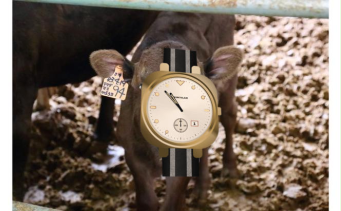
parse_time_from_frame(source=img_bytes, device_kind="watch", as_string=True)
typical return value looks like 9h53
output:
10h53
